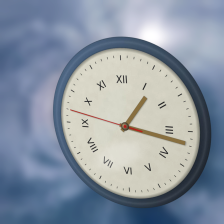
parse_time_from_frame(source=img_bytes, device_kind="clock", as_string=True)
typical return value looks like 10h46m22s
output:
1h16m47s
